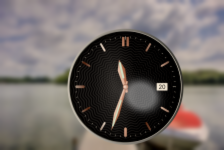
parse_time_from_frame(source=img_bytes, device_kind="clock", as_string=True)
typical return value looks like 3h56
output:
11h33
